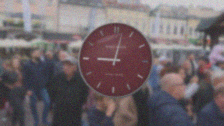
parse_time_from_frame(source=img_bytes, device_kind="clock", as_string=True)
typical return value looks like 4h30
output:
9h02
